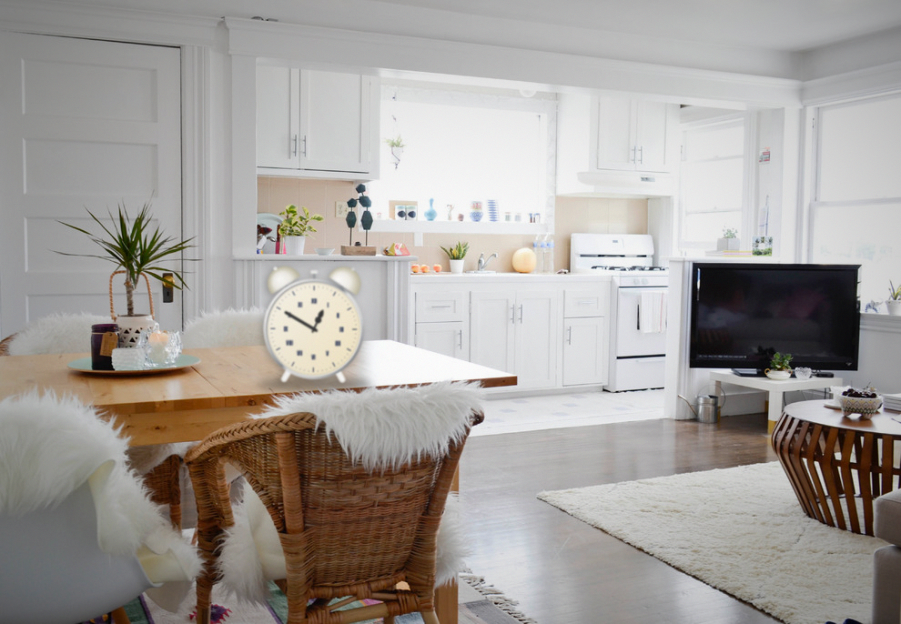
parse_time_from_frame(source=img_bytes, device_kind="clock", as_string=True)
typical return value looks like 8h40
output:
12h50
